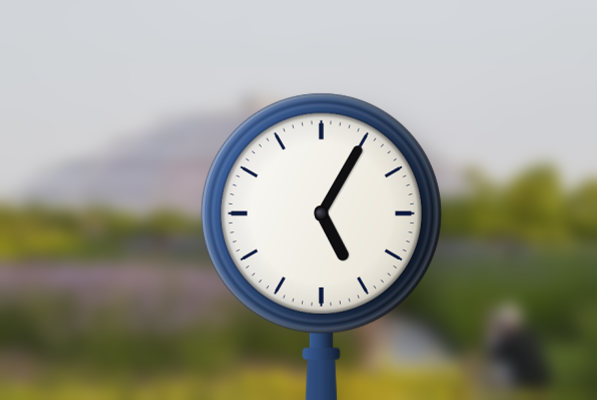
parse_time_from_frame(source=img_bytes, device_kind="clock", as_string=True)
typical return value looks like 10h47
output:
5h05
